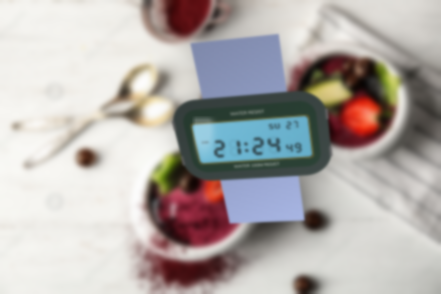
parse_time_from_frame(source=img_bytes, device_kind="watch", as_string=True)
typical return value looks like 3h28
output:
21h24
